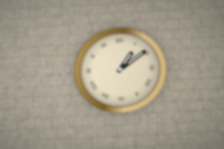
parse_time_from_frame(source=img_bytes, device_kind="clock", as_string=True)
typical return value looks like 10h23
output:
1h09
